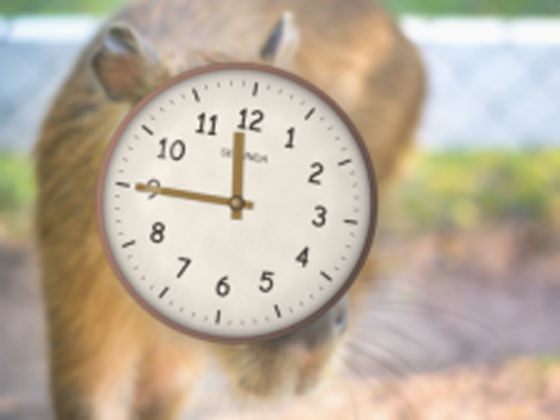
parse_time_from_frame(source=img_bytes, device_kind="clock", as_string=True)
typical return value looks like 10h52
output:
11h45
